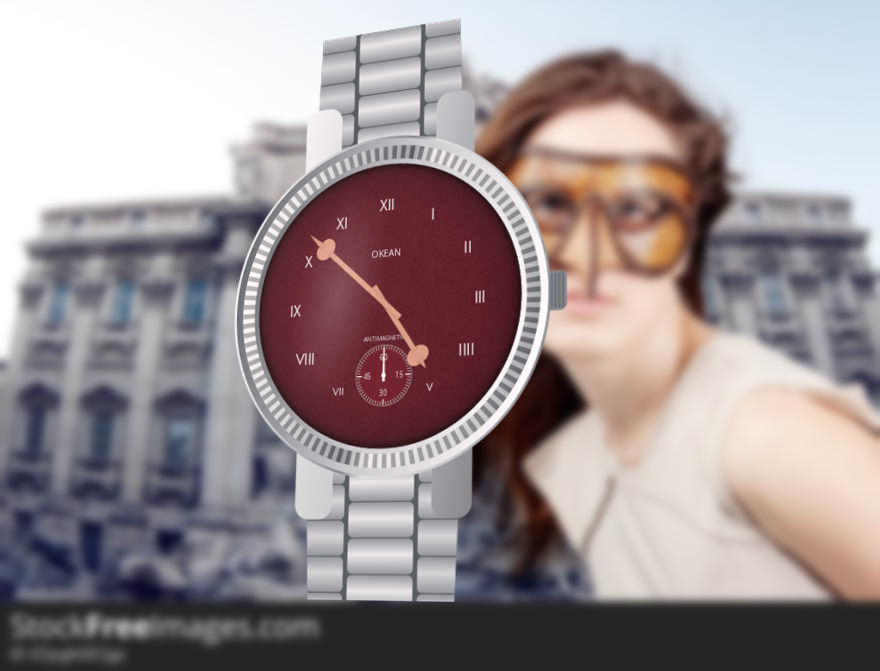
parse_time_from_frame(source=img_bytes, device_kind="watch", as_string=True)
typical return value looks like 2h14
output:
4h52
